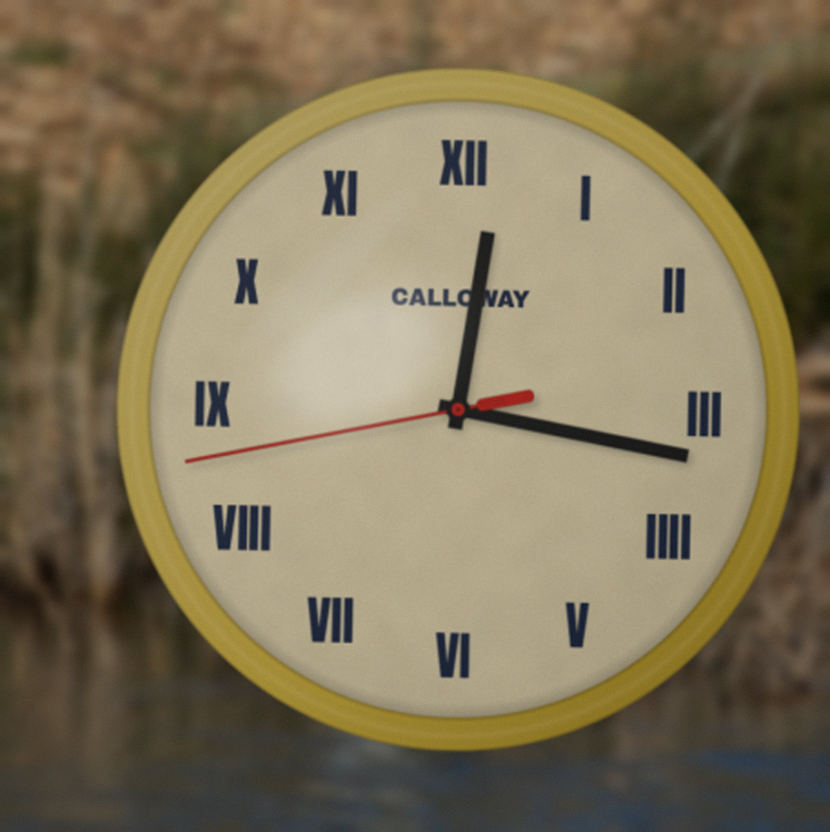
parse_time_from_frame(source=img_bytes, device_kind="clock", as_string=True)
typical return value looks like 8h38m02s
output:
12h16m43s
